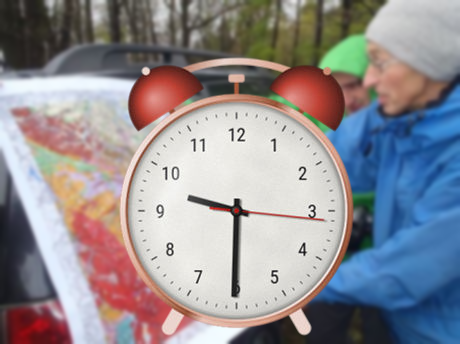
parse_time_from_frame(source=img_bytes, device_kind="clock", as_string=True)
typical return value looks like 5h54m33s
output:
9h30m16s
